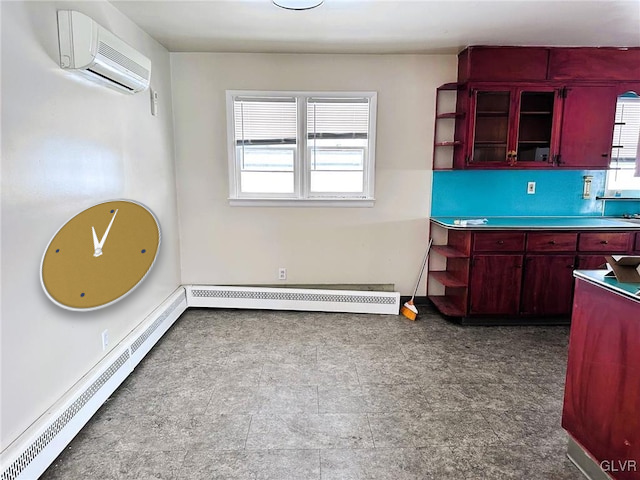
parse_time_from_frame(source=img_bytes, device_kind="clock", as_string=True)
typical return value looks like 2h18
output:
11h01
